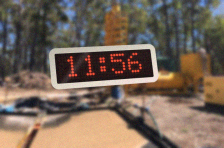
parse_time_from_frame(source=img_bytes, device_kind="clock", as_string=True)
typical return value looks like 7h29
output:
11h56
